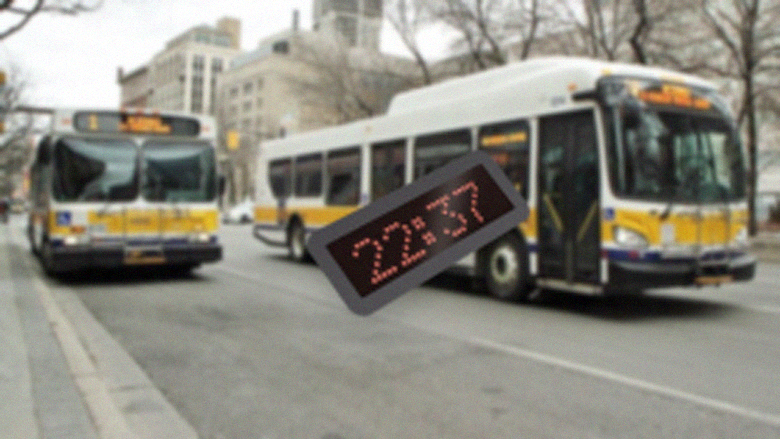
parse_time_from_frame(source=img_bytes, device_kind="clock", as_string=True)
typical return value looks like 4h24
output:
22h37
